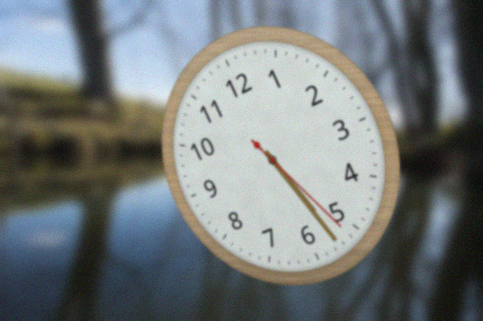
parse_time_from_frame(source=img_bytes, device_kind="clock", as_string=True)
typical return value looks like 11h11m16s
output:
5h27m26s
